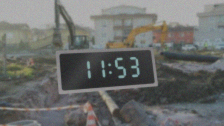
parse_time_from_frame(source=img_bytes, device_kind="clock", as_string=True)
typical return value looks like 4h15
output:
11h53
